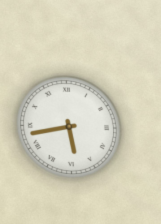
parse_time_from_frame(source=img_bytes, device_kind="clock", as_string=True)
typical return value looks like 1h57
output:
5h43
